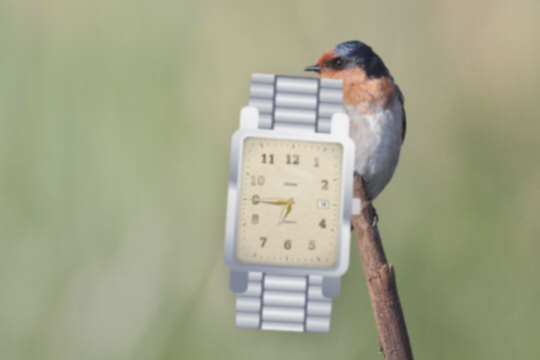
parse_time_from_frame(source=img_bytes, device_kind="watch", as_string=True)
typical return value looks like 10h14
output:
6h45
